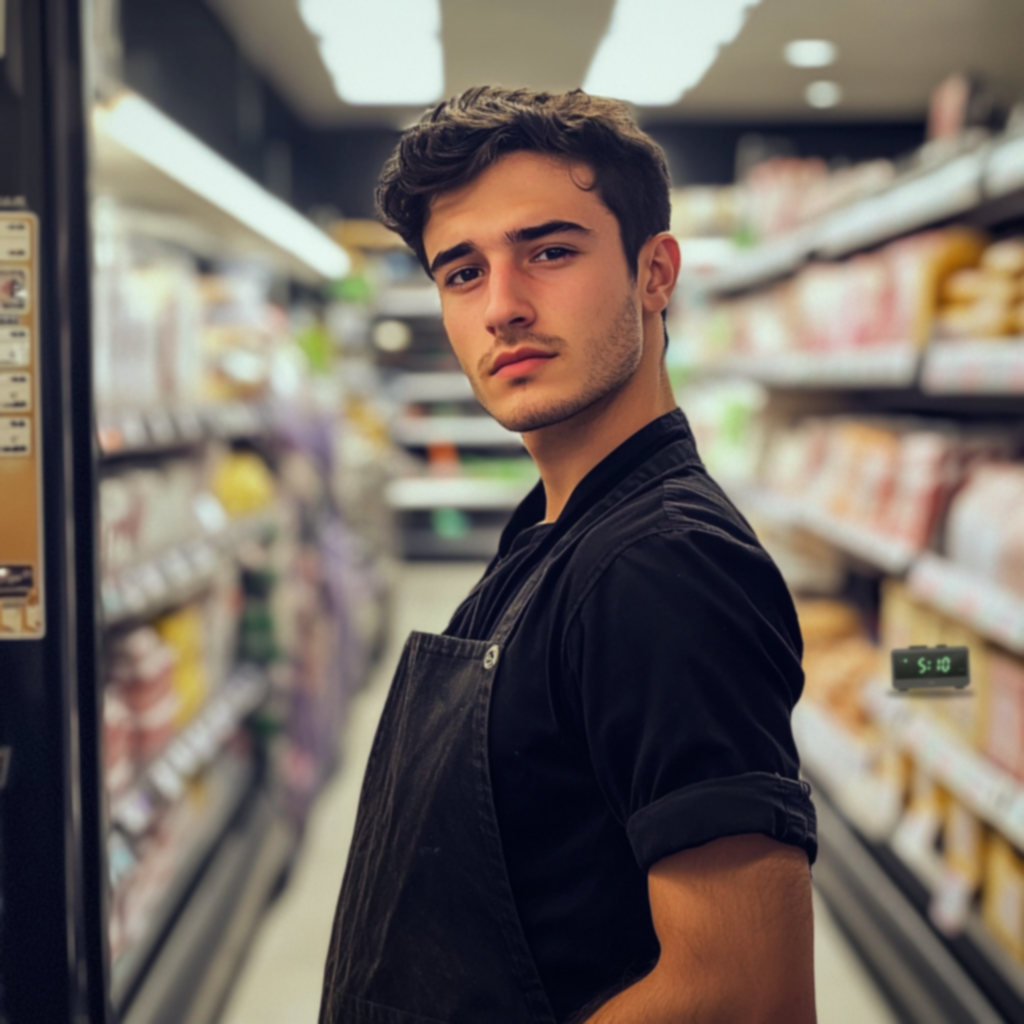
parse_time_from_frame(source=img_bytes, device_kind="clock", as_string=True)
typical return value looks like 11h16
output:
5h10
